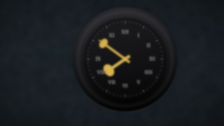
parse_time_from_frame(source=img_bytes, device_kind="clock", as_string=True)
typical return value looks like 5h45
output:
7h51
